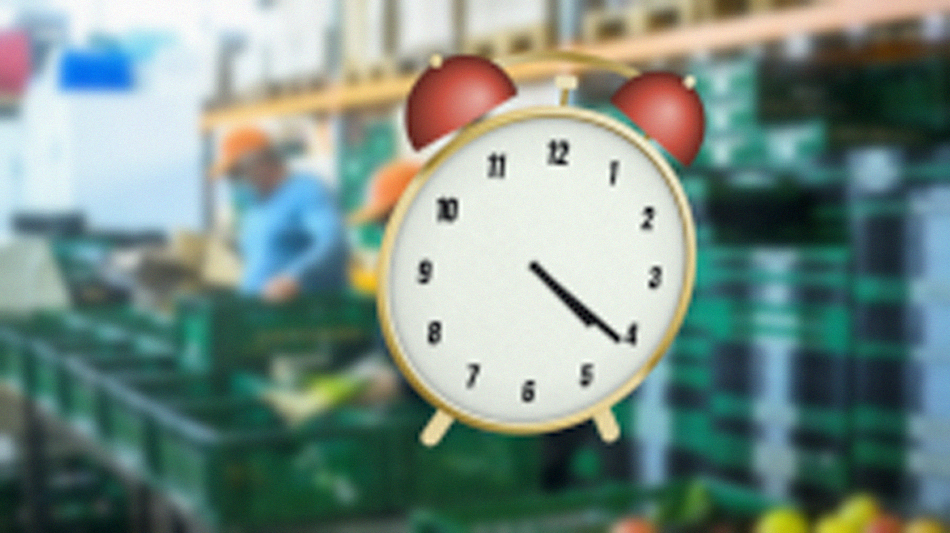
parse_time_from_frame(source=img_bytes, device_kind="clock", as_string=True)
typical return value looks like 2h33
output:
4h21
